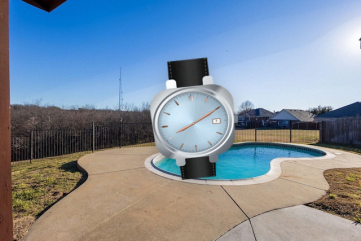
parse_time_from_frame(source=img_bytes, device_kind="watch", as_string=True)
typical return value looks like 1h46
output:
8h10
